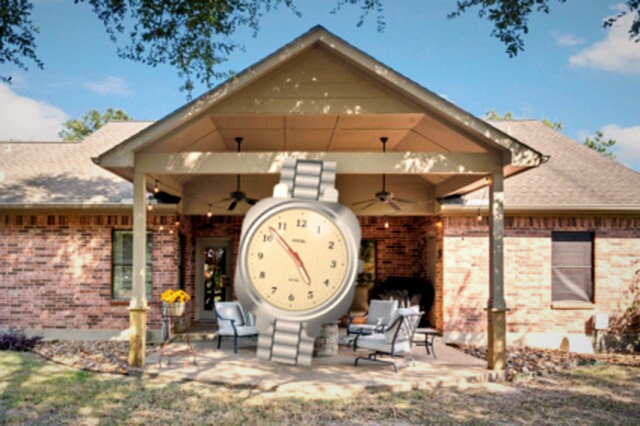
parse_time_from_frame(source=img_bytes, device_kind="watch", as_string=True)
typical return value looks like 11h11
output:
4h52
